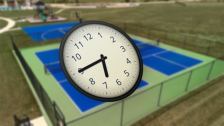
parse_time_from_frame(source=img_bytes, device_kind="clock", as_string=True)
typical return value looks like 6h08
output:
6h45
